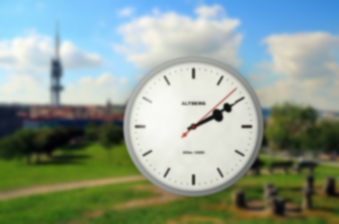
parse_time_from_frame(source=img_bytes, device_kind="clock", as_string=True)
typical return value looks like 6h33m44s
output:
2h10m08s
